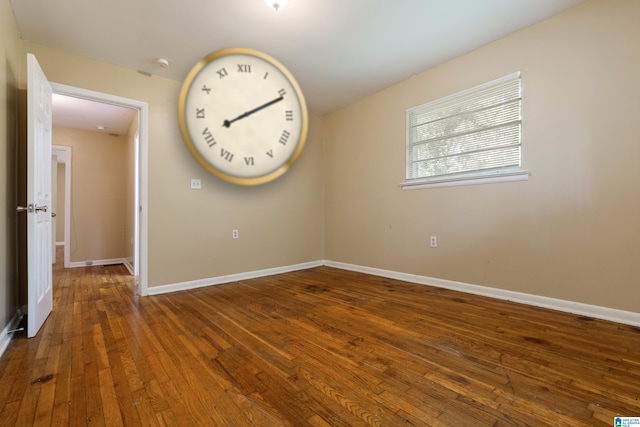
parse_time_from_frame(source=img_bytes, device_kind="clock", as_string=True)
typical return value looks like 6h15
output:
8h11
